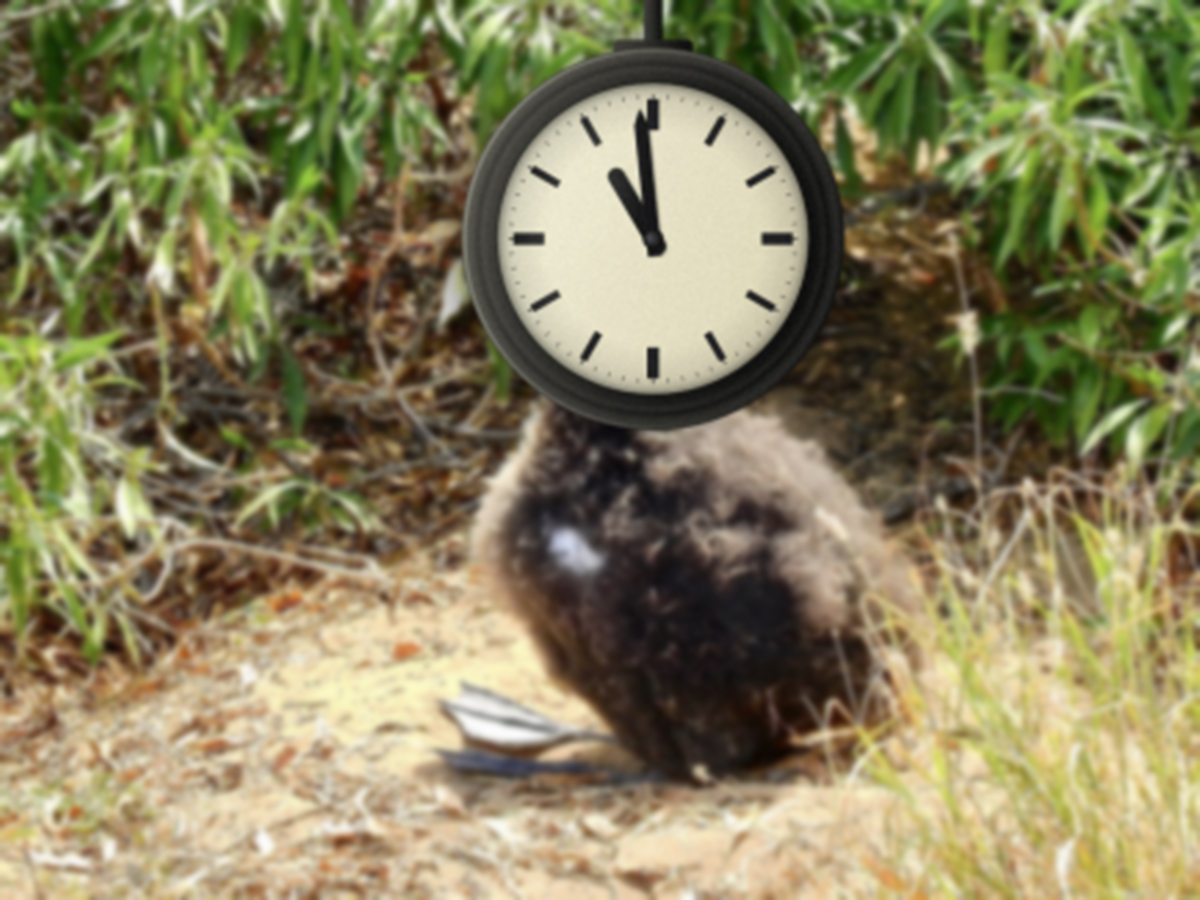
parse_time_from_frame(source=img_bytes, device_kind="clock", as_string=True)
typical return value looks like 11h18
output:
10h59
